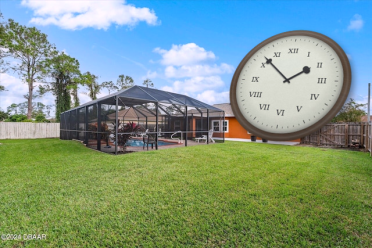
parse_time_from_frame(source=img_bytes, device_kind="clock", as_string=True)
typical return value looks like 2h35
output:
1h52
